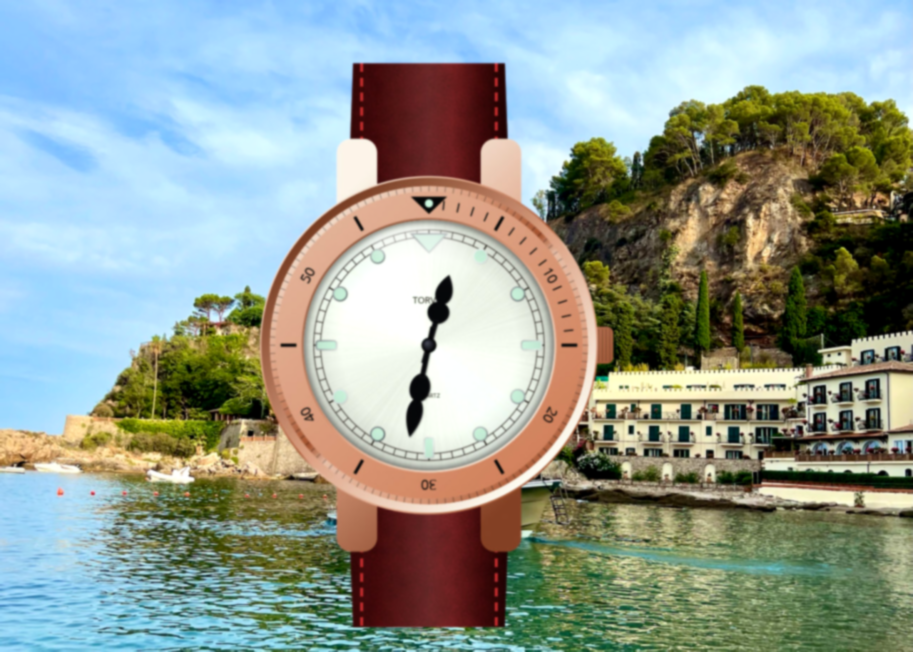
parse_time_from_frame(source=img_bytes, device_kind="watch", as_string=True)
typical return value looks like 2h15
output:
12h32
